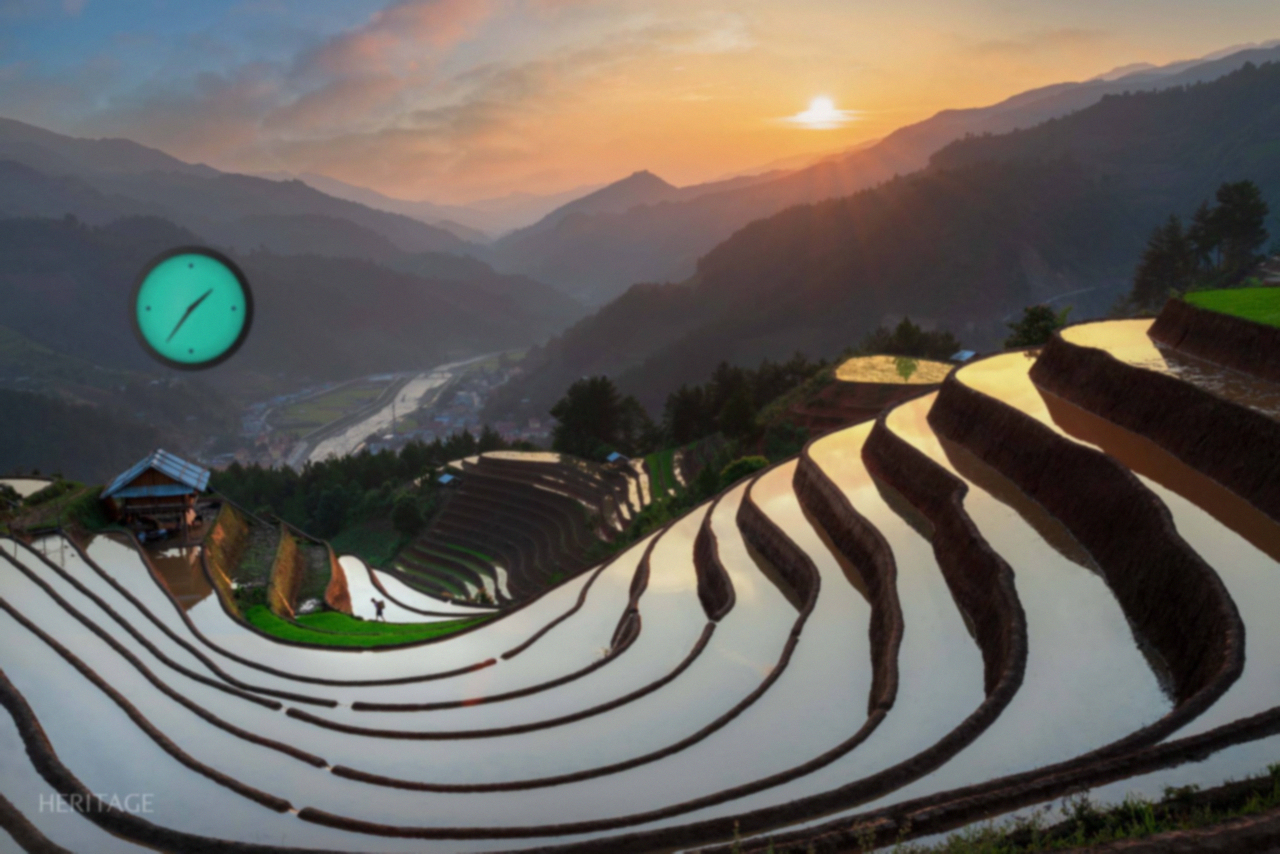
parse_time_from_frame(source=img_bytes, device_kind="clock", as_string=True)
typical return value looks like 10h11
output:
1h36
